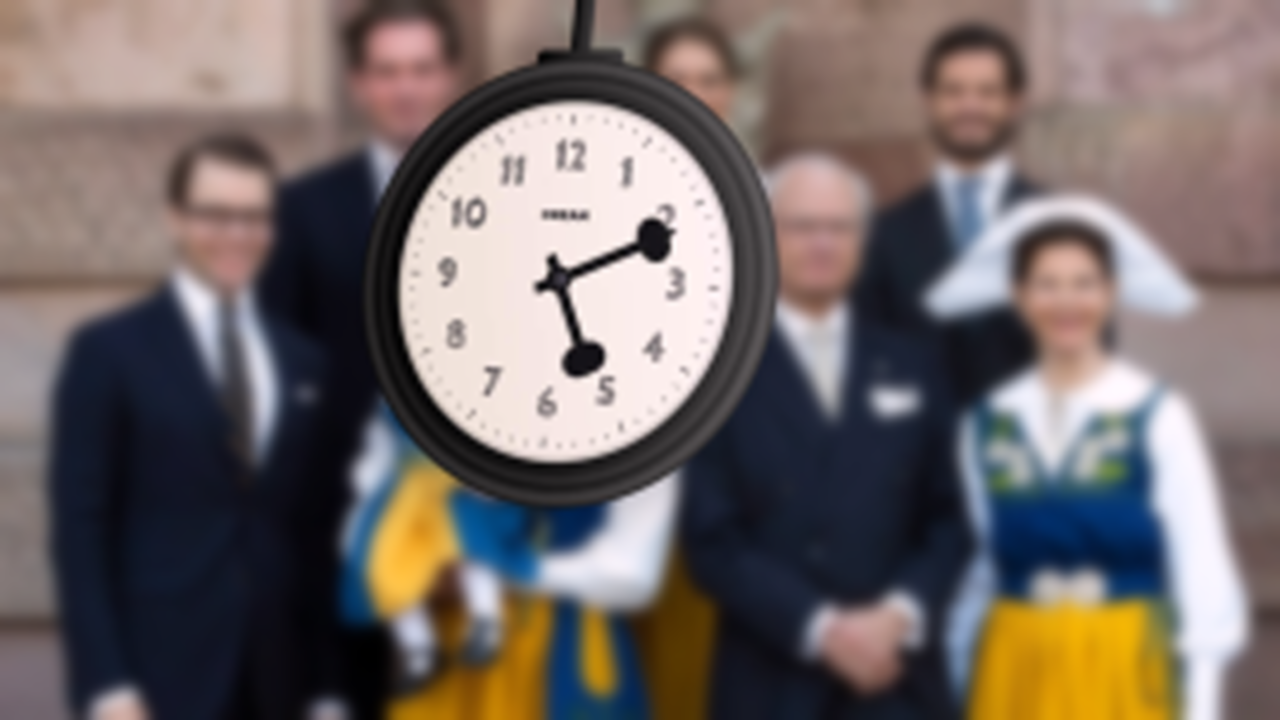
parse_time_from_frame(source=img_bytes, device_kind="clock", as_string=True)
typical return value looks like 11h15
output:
5h11
